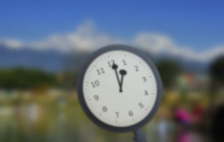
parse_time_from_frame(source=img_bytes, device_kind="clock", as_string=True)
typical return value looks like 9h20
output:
1h01
